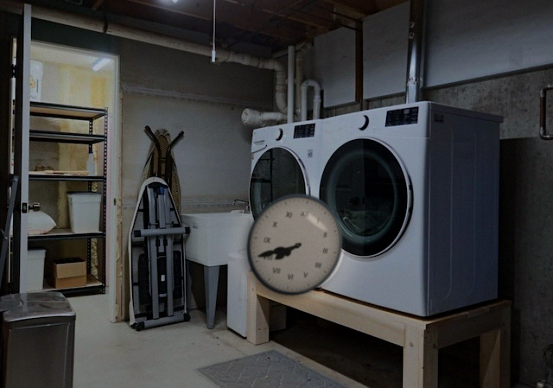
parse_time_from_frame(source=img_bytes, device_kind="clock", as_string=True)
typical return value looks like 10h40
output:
7h41
